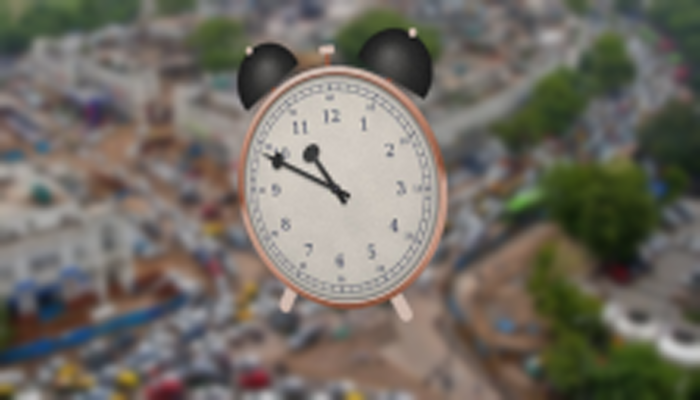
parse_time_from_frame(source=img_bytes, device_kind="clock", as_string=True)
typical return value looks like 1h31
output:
10h49
